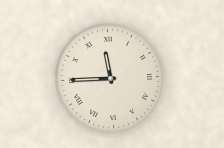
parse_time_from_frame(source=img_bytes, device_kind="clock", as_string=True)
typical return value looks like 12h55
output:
11h45
